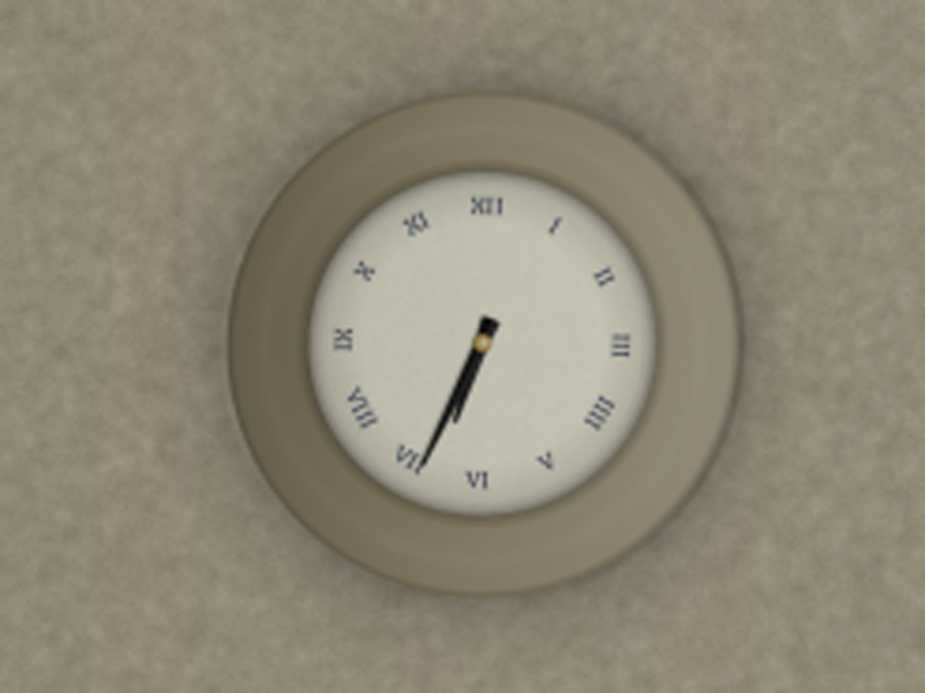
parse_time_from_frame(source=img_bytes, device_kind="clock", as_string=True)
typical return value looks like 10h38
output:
6h34
